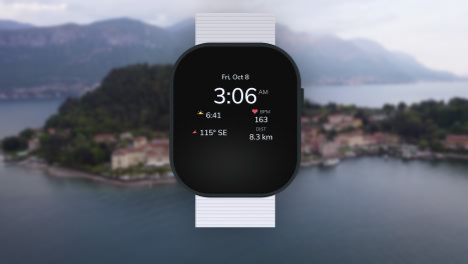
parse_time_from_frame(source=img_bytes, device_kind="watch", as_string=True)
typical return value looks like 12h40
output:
3h06
